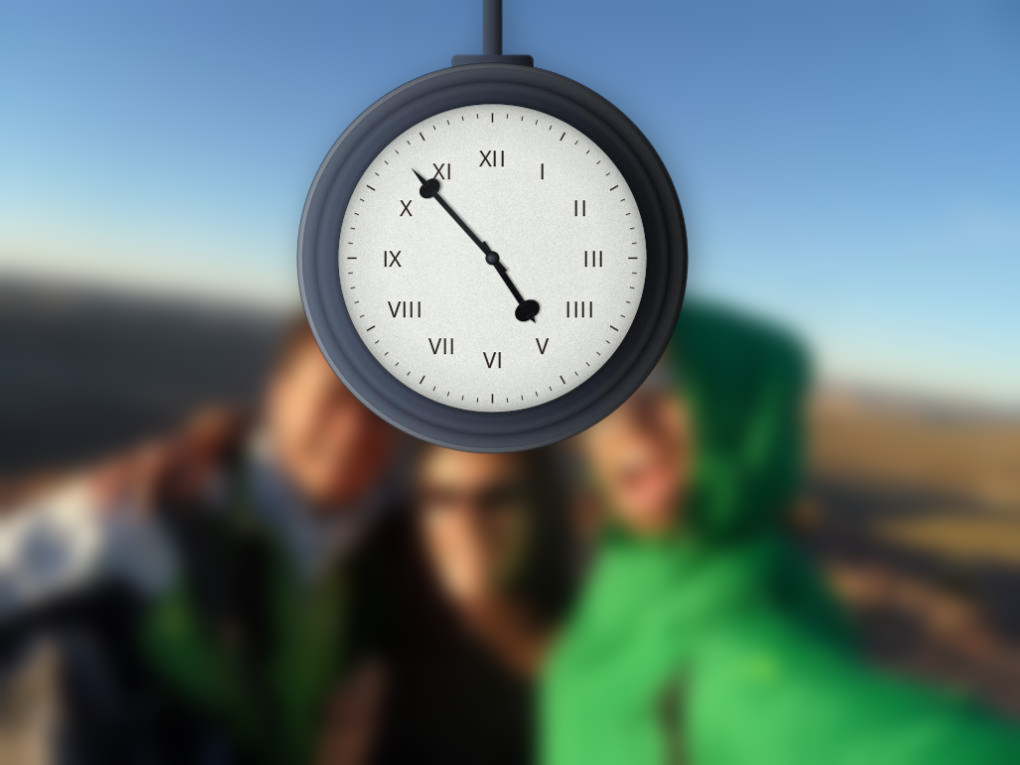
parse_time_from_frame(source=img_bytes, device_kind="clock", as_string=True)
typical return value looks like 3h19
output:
4h53
